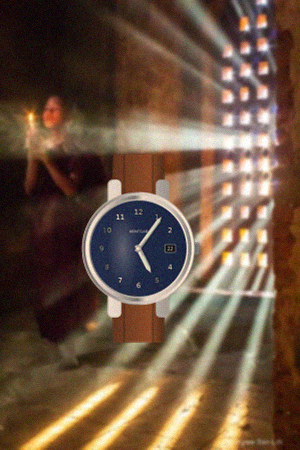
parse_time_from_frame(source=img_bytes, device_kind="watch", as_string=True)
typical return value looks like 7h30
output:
5h06
